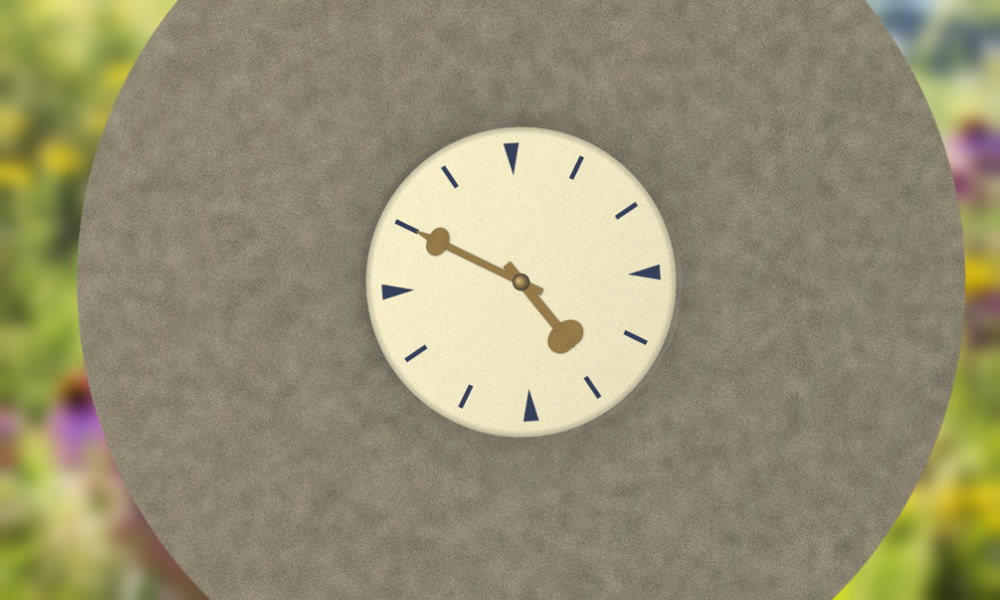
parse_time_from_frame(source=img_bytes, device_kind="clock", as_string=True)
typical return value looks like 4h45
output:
4h50
